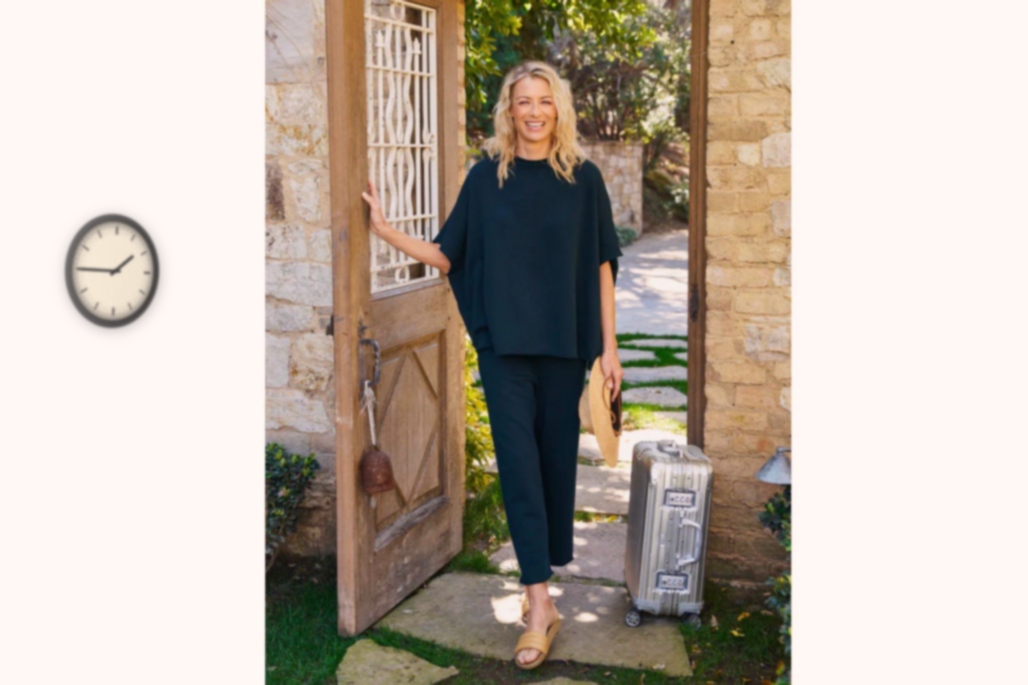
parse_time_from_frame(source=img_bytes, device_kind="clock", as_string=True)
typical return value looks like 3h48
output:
1h45
